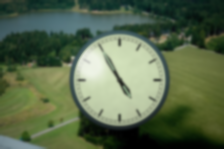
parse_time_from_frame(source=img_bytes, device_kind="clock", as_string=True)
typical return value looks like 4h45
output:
4h55
